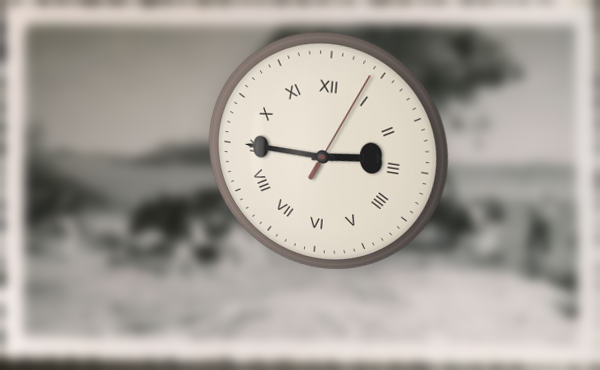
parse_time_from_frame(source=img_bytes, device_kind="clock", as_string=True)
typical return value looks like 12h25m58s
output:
2h45m04s
